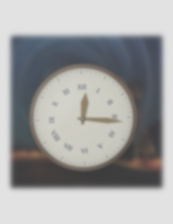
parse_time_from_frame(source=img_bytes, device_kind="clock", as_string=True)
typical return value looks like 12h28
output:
12h16
